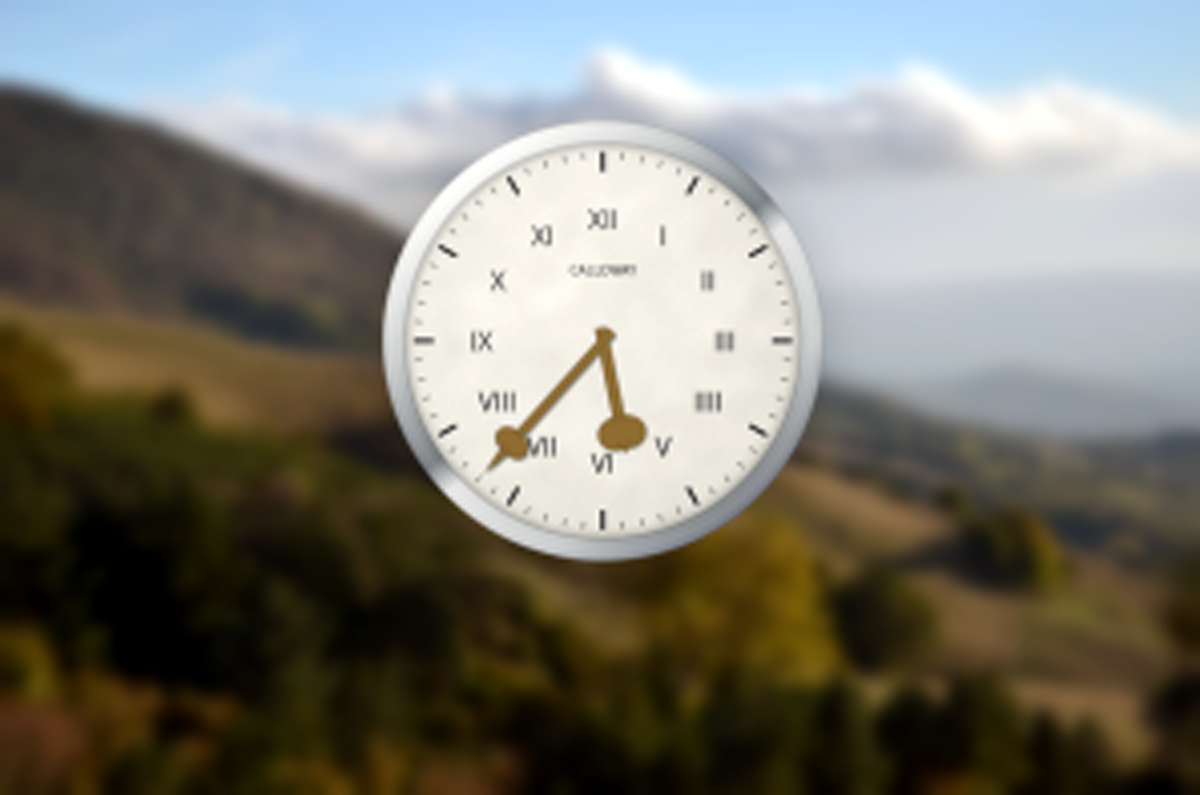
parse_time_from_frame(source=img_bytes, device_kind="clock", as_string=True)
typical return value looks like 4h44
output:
5h37
